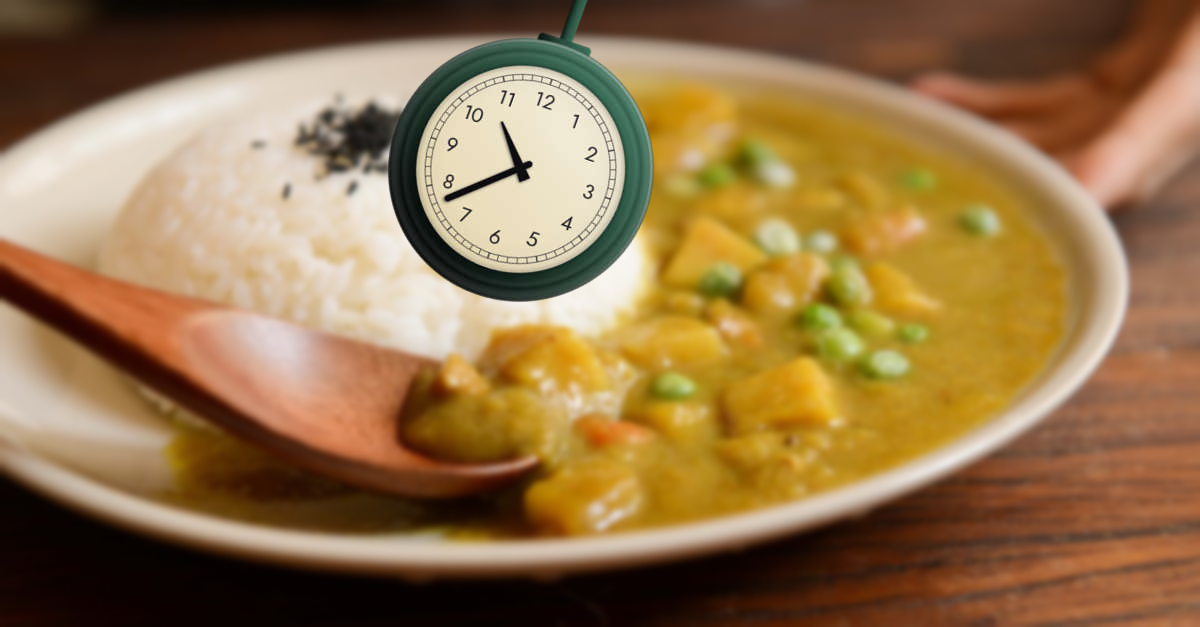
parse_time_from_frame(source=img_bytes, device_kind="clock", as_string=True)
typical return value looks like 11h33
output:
10h38
